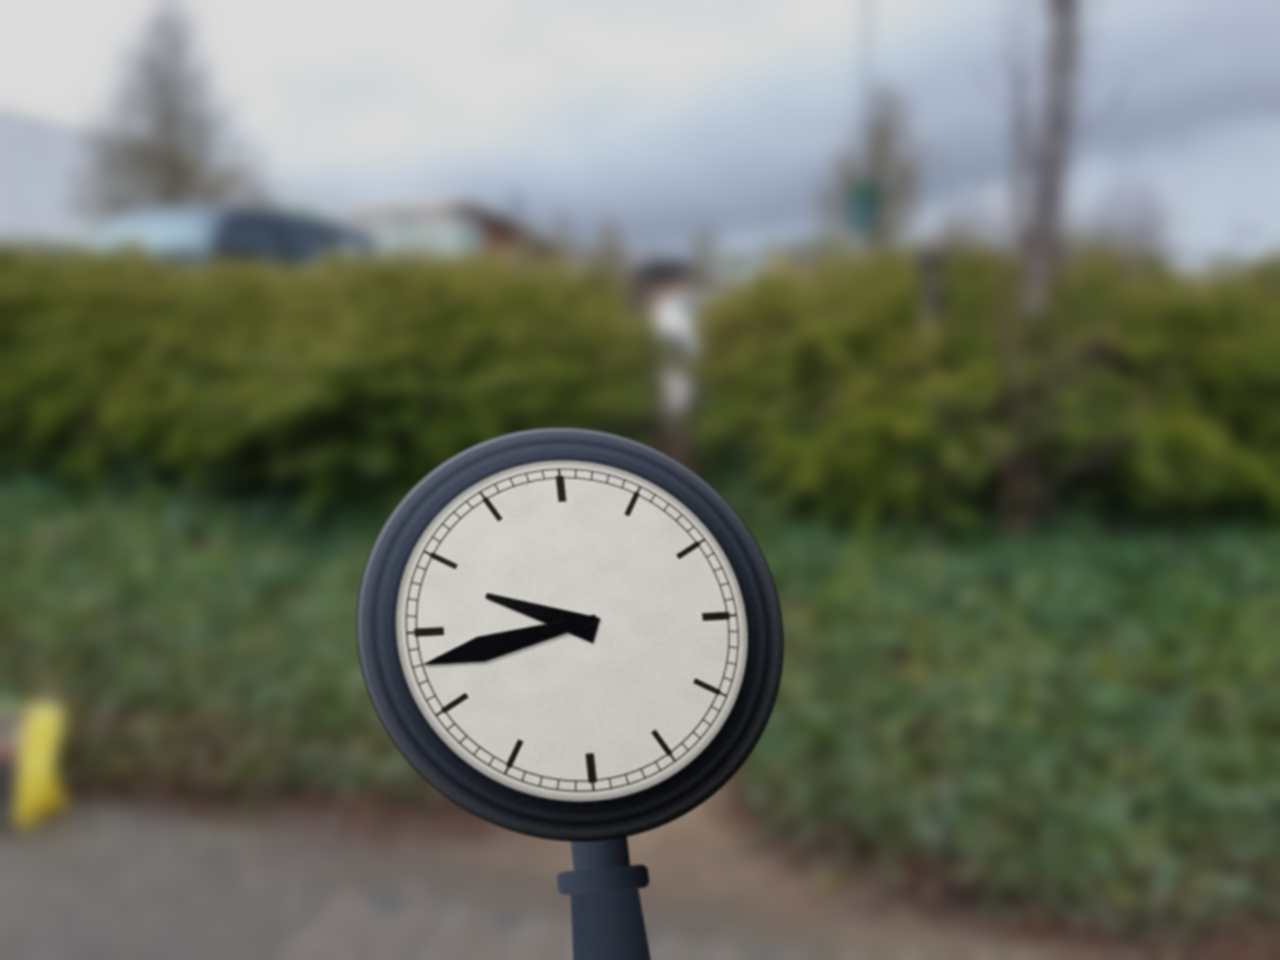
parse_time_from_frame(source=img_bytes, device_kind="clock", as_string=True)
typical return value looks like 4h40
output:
9h43
